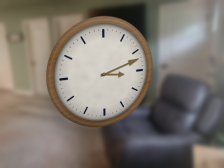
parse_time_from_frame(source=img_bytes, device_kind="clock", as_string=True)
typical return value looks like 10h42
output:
3h12
